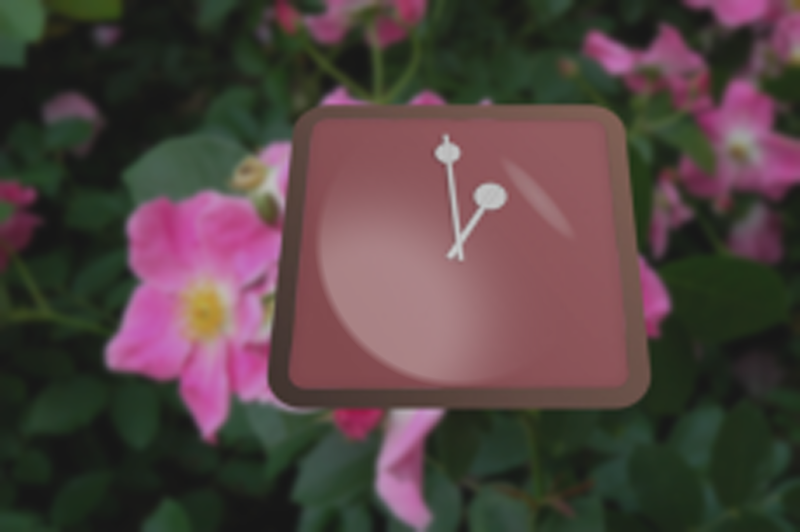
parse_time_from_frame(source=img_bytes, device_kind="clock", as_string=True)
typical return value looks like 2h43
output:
12h59
